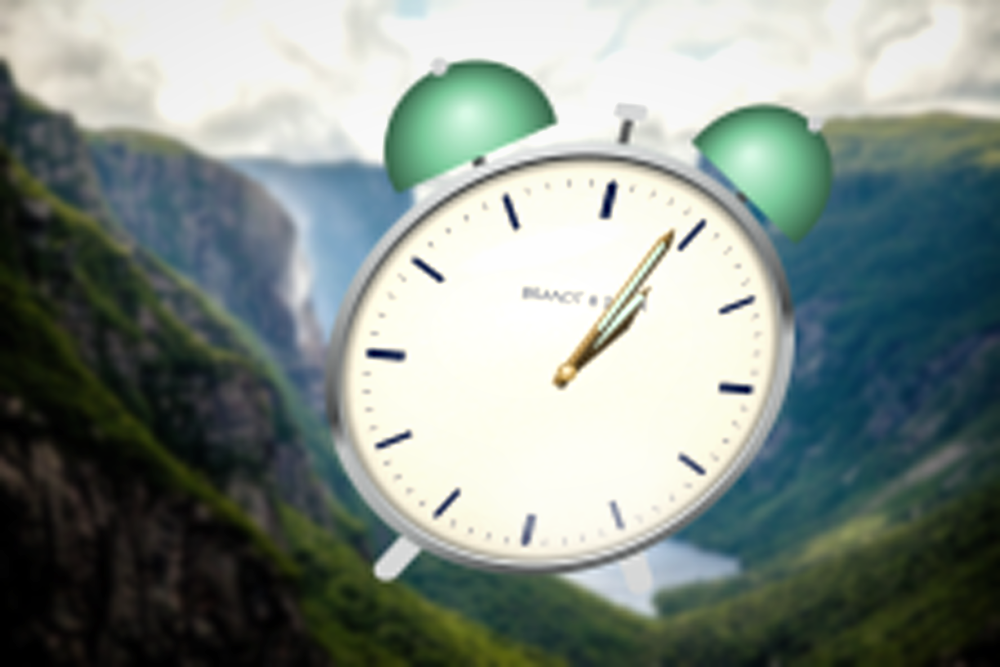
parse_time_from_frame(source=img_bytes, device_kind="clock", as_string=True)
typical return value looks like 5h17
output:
1h04
